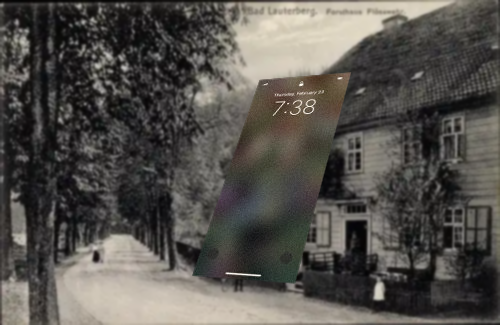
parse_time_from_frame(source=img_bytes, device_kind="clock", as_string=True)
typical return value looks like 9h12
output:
7h38
